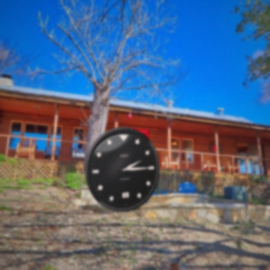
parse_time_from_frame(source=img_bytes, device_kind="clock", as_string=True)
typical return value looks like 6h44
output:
2h15
